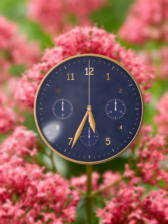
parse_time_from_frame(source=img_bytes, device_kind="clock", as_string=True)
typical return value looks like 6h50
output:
5h34
